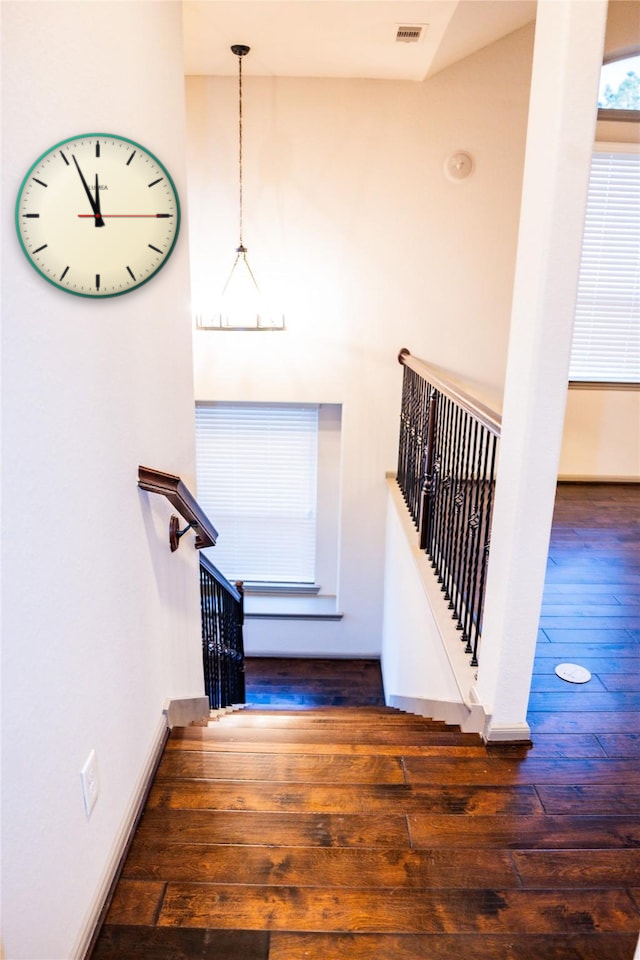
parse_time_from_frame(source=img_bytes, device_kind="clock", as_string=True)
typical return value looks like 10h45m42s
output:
11h56m15s
